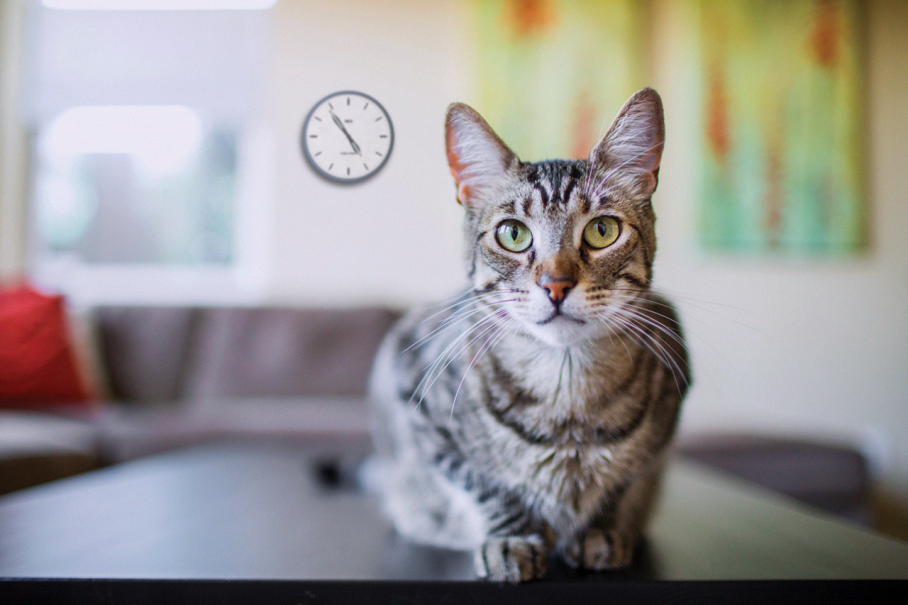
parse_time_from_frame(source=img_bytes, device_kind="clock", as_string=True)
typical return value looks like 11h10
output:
4h54
